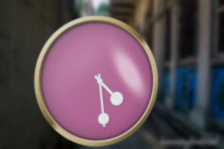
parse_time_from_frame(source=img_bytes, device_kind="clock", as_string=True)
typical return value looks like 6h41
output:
4h29
